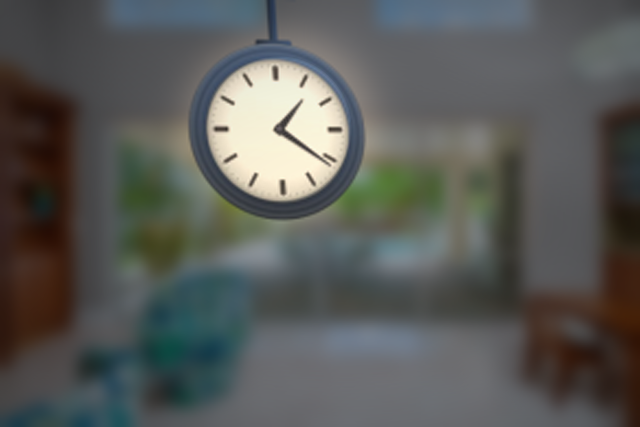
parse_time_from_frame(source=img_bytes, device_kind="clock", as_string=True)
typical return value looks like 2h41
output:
1h21
